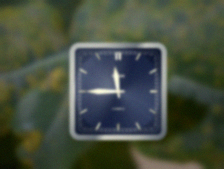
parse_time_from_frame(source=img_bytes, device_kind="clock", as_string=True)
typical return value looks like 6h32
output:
11h45
